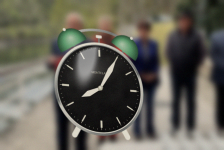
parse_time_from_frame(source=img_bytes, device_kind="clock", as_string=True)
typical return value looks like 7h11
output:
8h05
